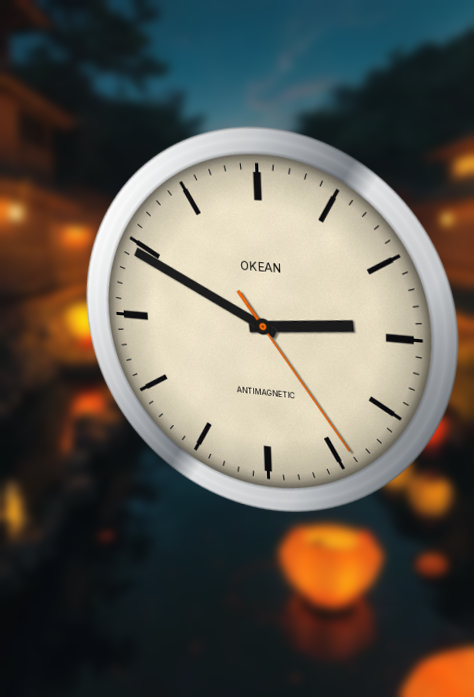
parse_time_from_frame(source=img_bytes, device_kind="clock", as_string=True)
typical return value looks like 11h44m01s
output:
2h49m24s
